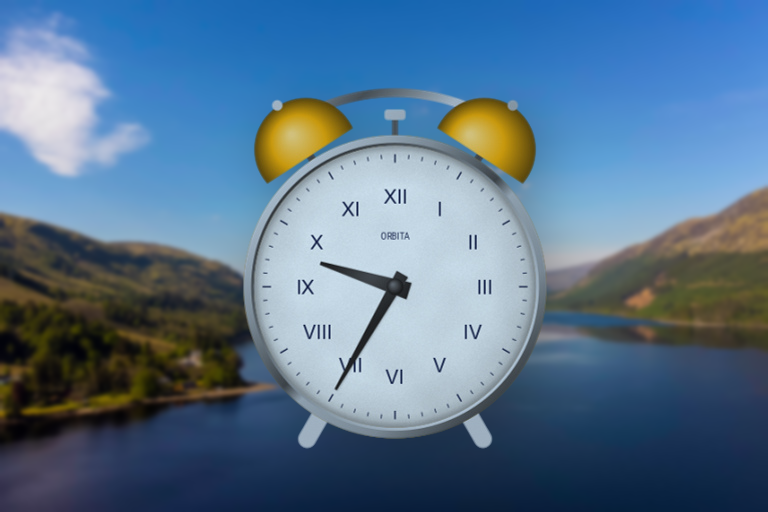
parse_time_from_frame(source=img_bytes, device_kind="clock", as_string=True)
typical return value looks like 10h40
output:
9h35
